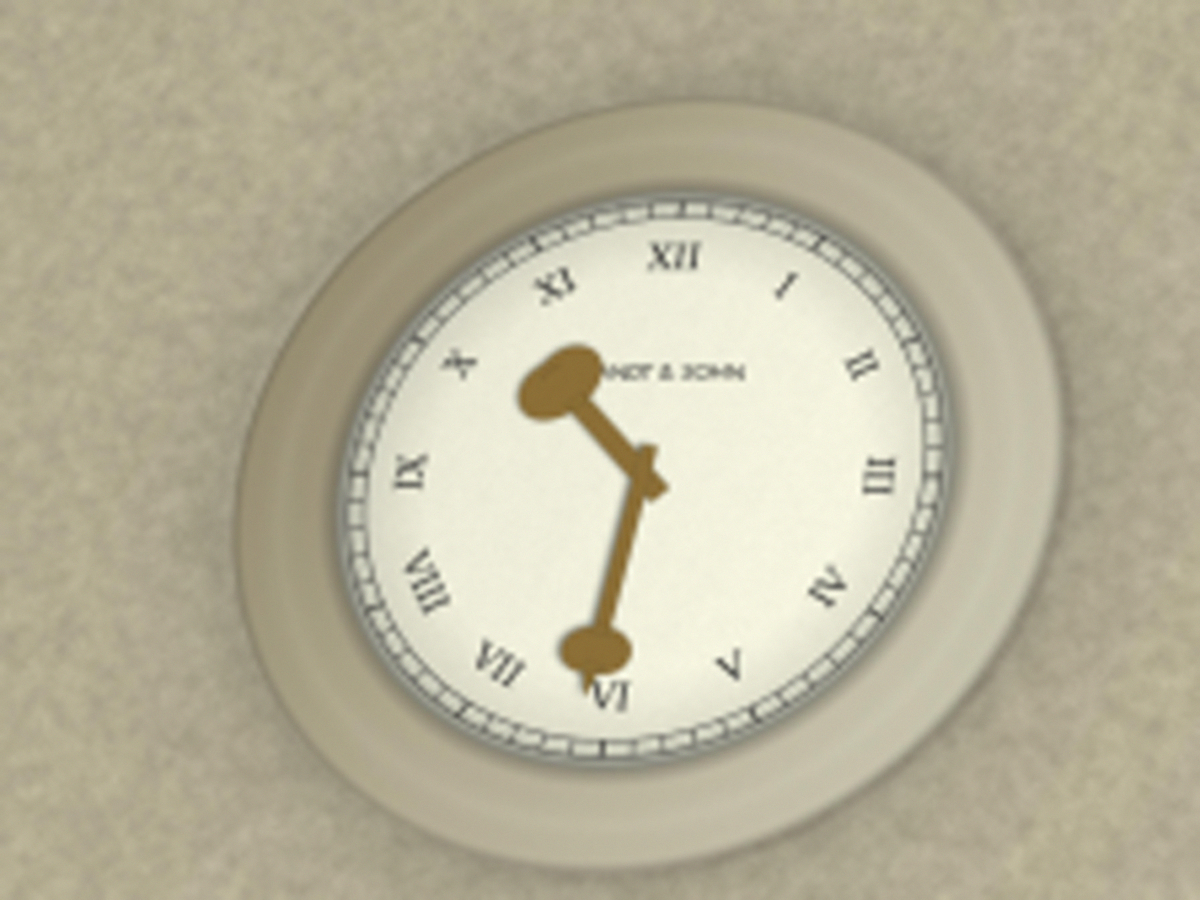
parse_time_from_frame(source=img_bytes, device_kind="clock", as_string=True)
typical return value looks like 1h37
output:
10h31
